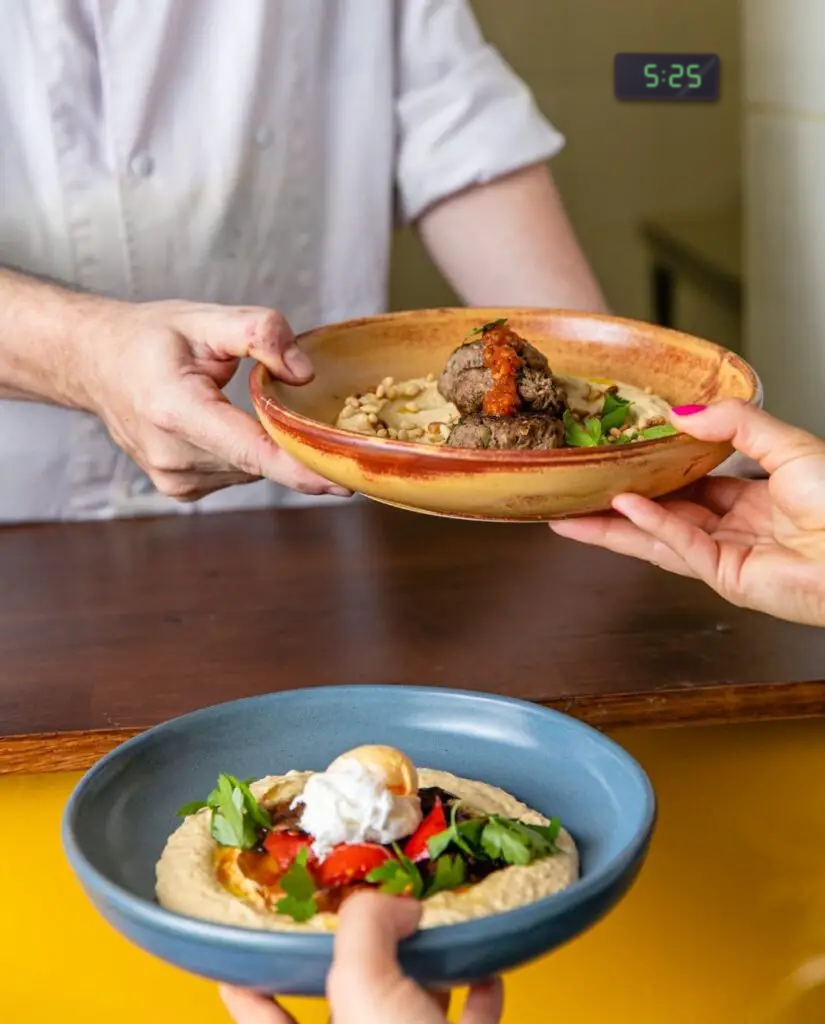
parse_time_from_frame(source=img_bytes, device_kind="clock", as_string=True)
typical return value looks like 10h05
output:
5h25
